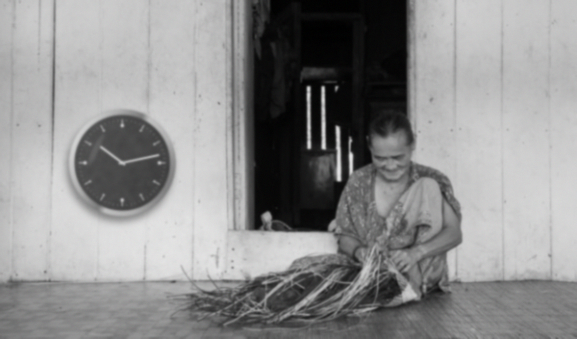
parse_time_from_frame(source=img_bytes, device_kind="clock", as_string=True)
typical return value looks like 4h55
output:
10h13
